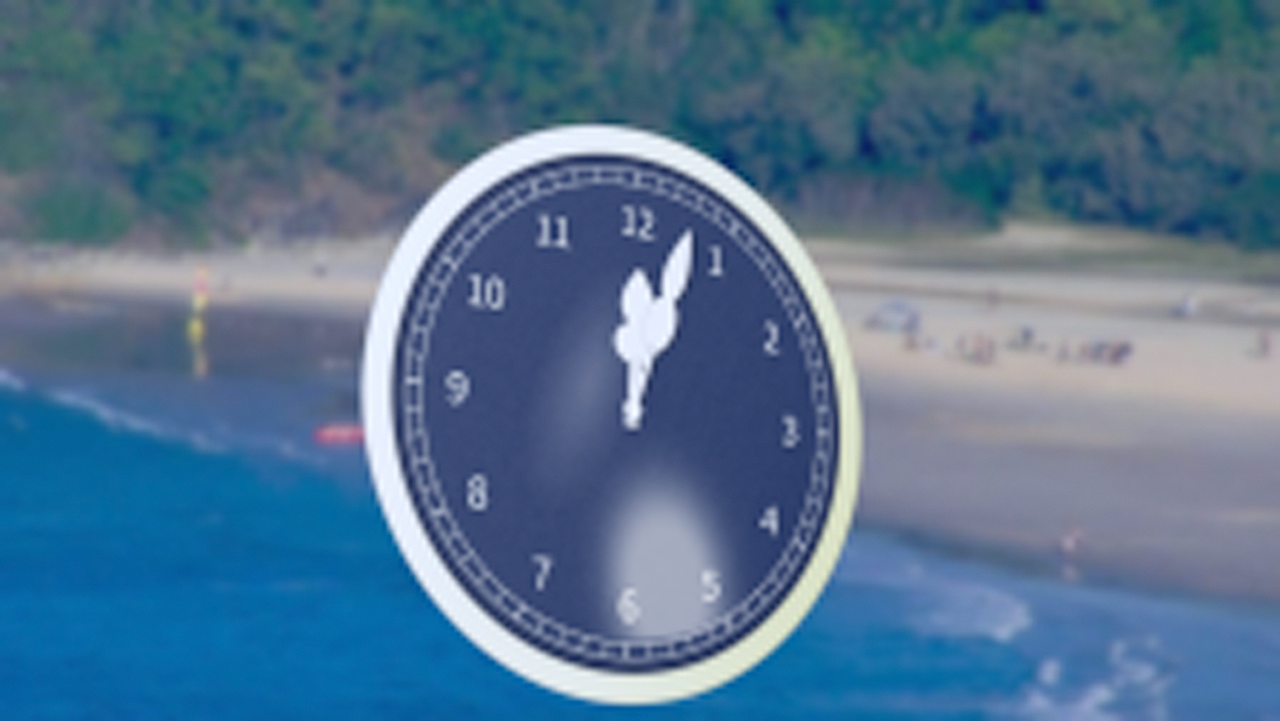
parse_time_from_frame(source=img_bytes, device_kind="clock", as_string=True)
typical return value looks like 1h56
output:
12h03
